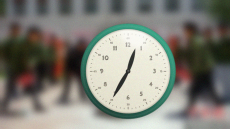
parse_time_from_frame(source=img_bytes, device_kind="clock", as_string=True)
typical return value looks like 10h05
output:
12h35
